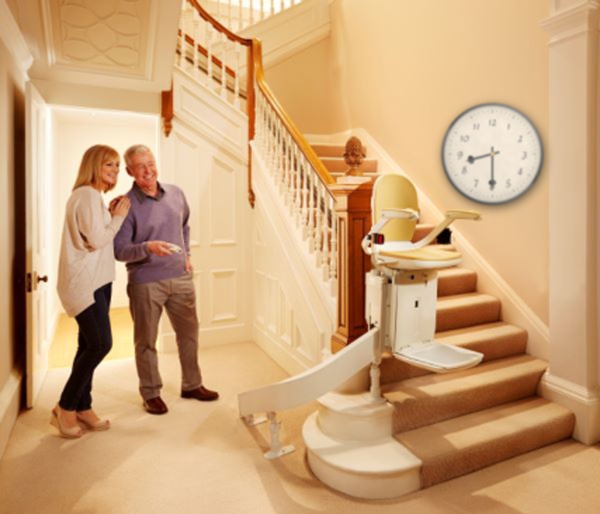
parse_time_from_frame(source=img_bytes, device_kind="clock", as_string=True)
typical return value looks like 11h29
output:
8h30
